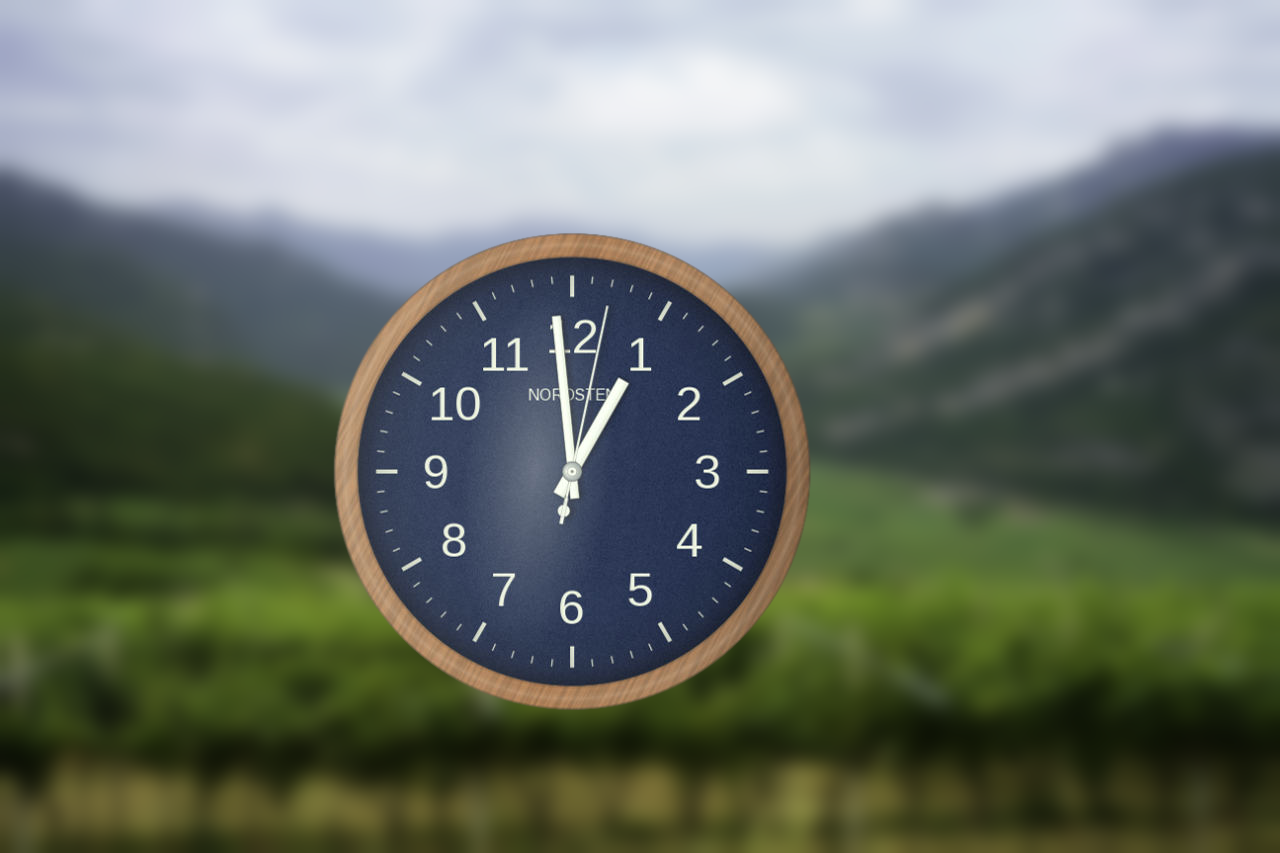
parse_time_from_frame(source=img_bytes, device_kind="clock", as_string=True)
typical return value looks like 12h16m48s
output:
12h59m02s
